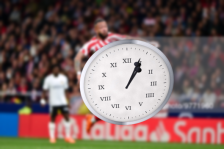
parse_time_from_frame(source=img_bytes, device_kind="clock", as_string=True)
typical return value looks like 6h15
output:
1h04
